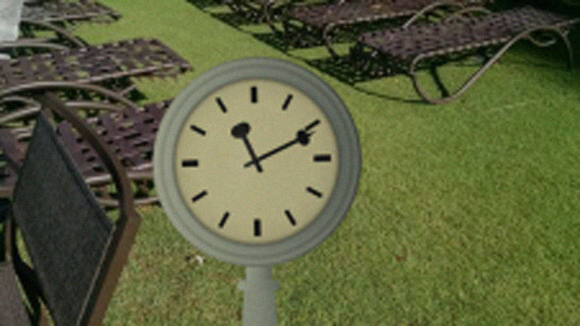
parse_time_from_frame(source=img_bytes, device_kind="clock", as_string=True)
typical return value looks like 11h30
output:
11h11
